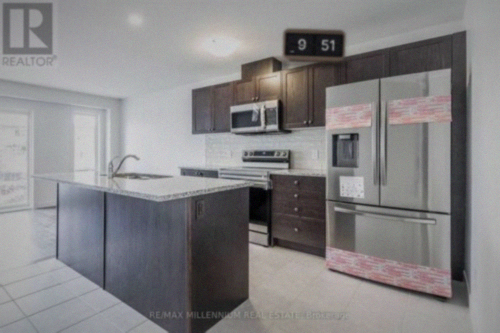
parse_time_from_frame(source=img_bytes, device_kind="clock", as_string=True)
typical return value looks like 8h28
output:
9h51
